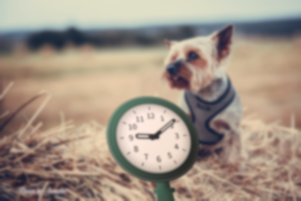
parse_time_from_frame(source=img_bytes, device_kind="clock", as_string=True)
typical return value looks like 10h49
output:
9h09
